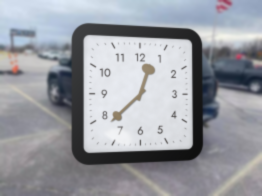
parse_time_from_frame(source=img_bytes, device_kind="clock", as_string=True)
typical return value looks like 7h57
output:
12h38
